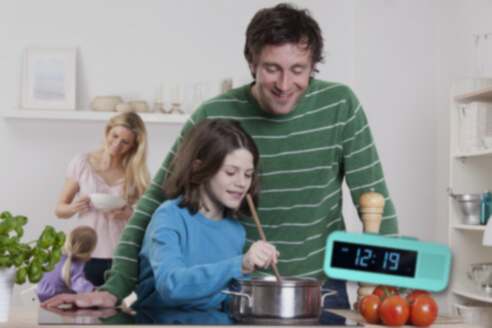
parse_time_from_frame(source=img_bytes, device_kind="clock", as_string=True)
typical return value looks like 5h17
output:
12h19
